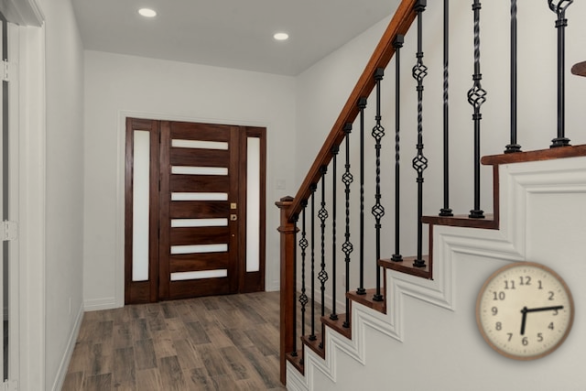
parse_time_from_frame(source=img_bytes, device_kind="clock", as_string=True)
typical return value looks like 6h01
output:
6h14
